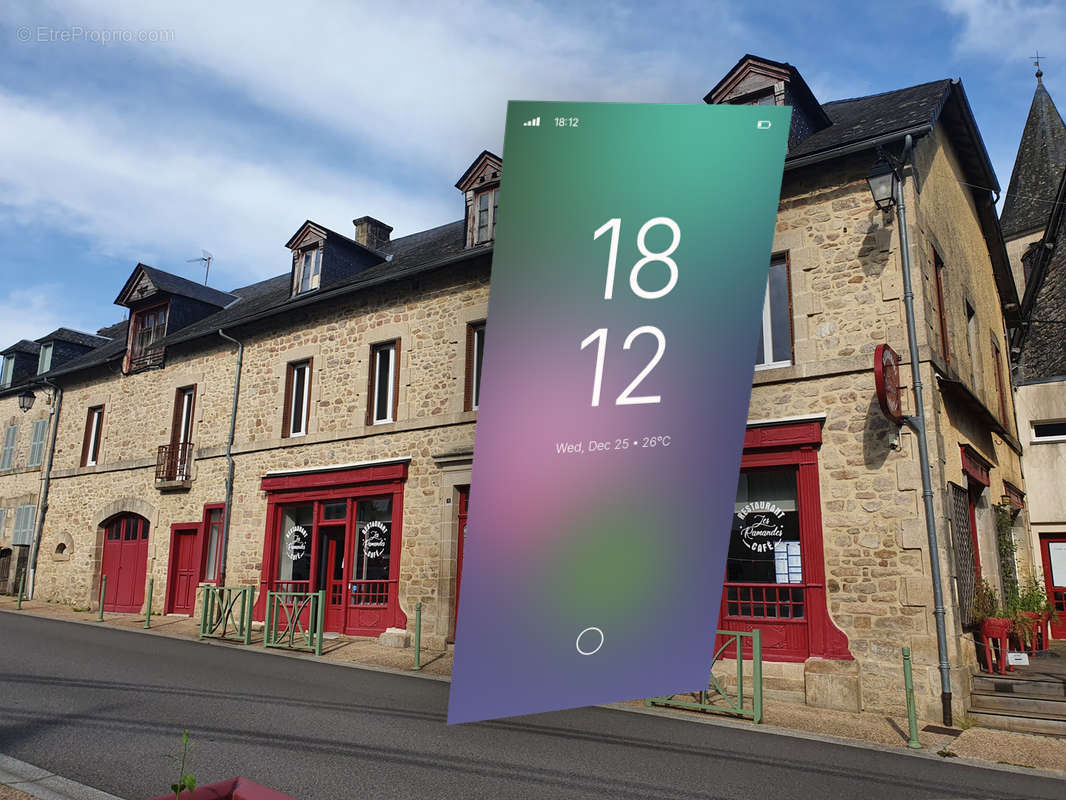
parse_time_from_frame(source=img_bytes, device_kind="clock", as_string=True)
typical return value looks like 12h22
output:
18h12
